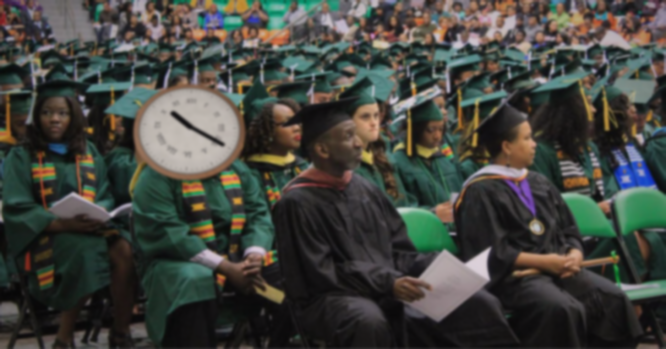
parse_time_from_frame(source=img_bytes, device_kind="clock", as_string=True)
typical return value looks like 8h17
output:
10h20
